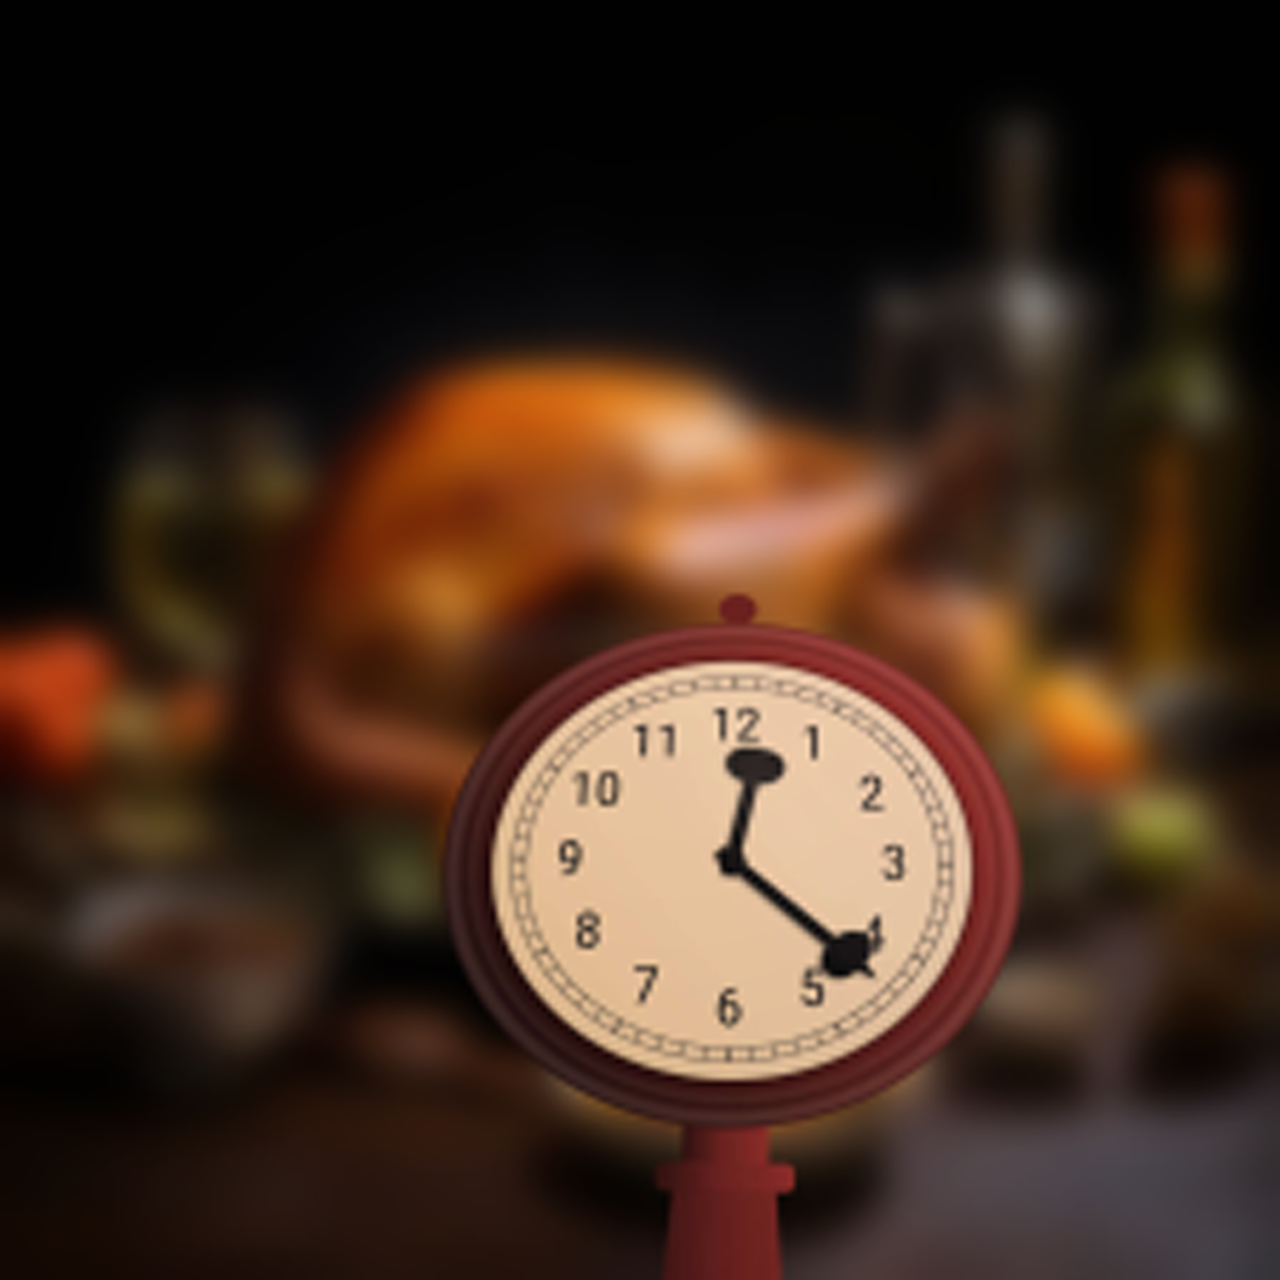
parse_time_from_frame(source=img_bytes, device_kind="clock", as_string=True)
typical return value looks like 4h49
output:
12h22
